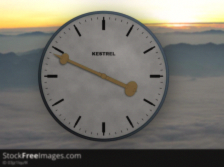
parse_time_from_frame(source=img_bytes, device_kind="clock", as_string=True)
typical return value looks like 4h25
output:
3h49
